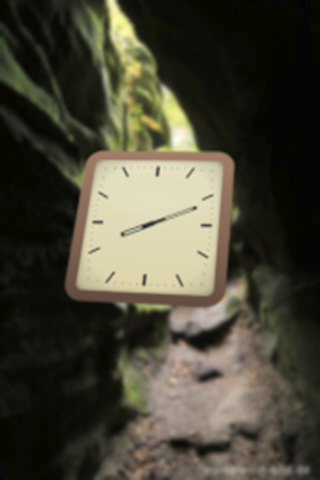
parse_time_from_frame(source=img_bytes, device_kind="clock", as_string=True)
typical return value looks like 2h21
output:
8h11
